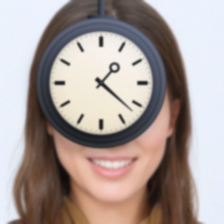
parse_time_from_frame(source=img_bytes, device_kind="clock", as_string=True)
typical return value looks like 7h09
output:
1h22
